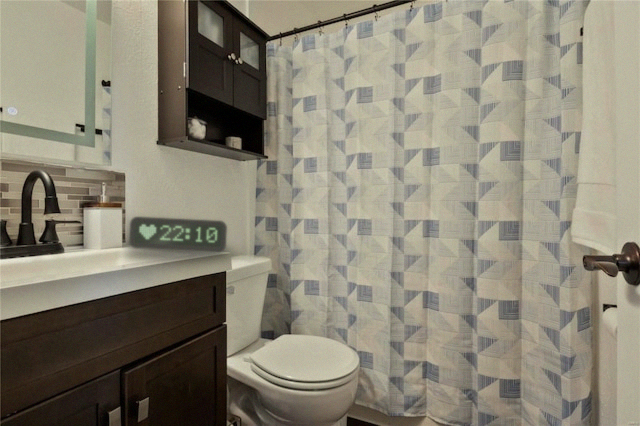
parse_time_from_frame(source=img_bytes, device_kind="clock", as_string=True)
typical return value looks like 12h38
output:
22h10
